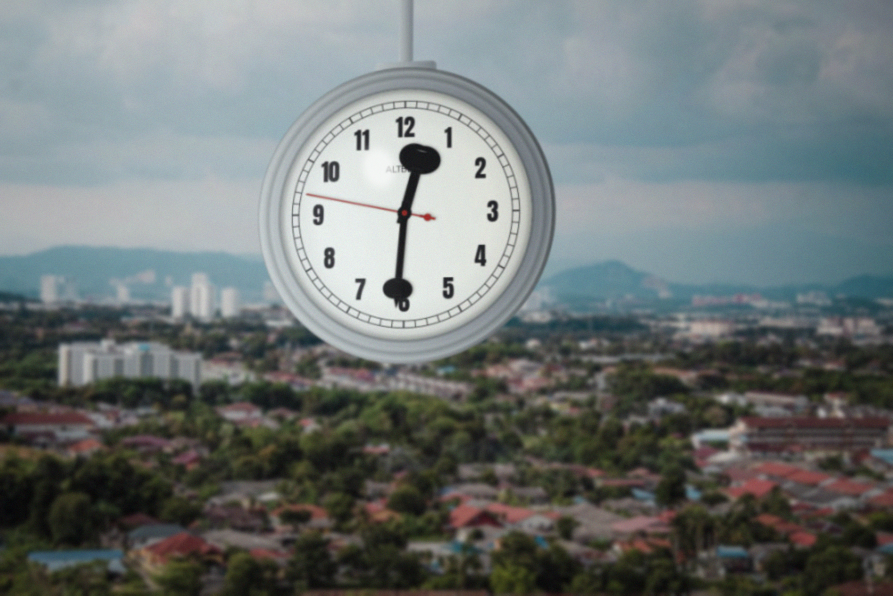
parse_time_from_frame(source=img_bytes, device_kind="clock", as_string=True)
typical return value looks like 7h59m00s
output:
12h30m47s
